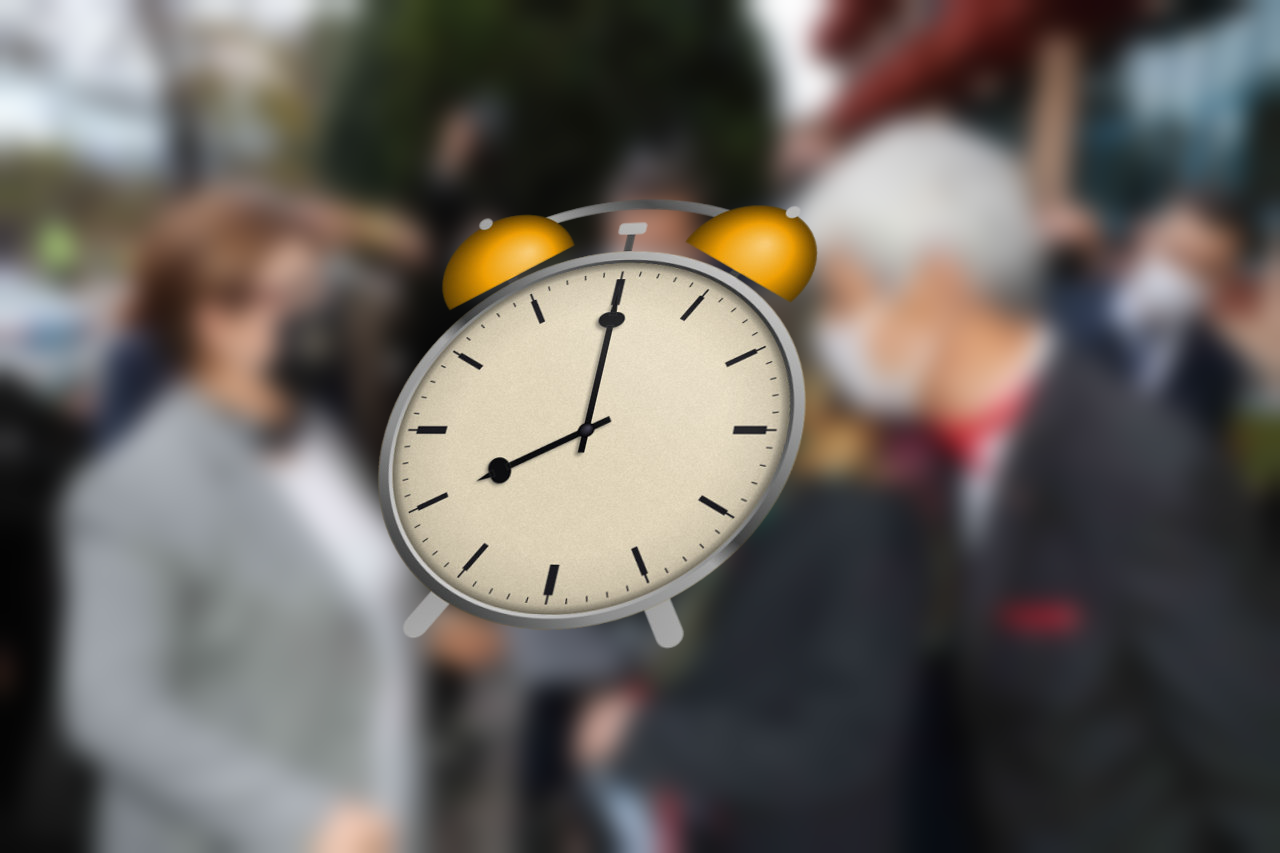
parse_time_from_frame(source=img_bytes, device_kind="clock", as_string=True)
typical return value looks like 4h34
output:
8h00
